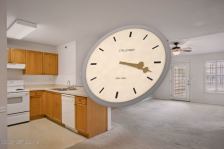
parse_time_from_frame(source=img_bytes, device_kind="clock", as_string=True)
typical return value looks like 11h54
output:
3h18
